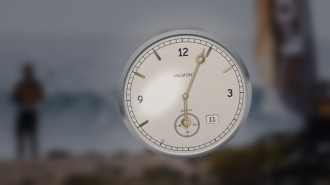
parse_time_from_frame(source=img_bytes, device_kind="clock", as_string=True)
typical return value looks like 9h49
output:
6h04
